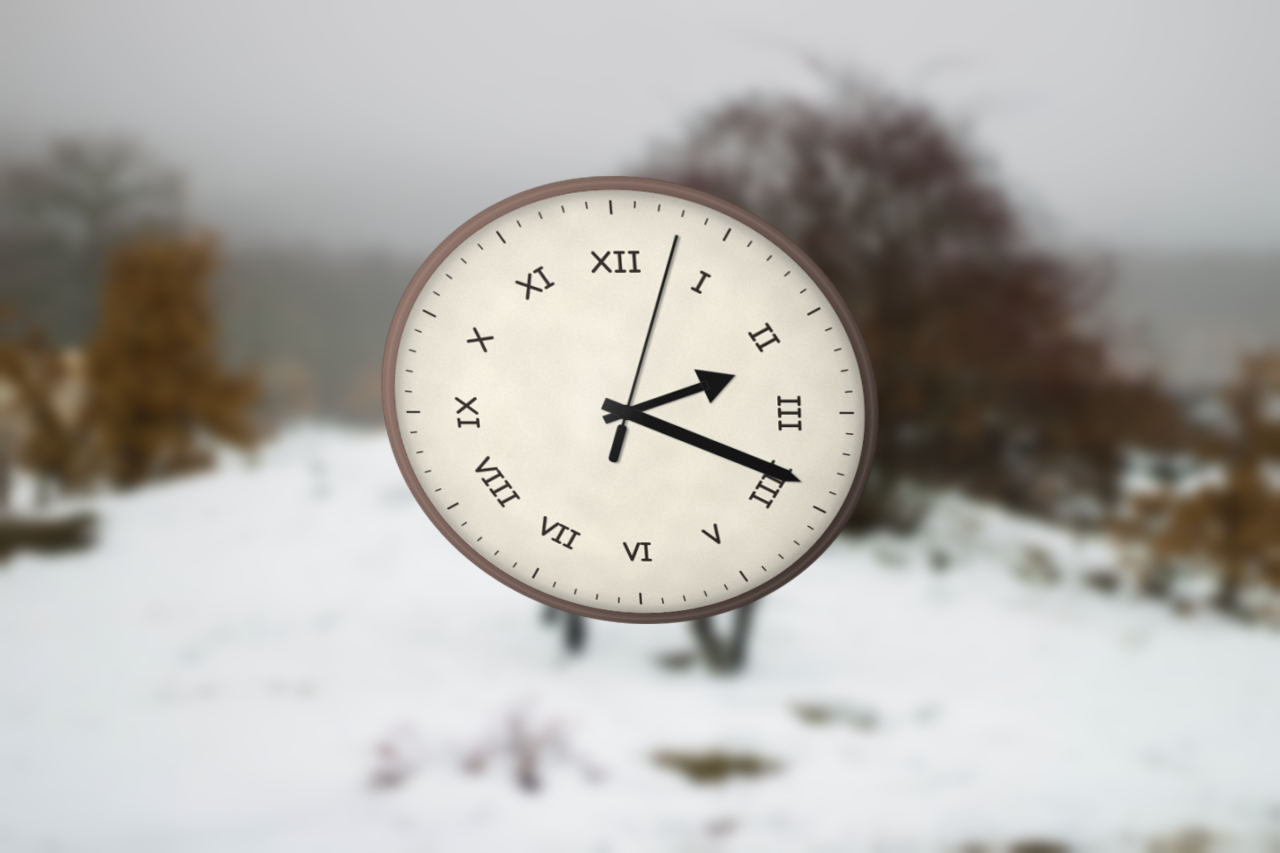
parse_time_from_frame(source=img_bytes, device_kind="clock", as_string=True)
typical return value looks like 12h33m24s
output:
2h19m03s
